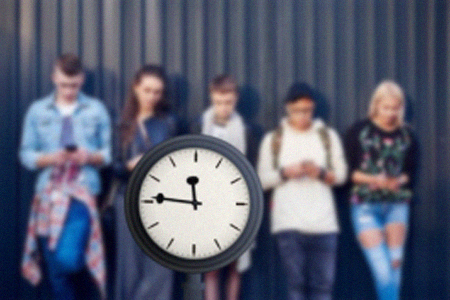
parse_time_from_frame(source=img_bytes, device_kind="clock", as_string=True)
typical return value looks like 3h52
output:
11h46
